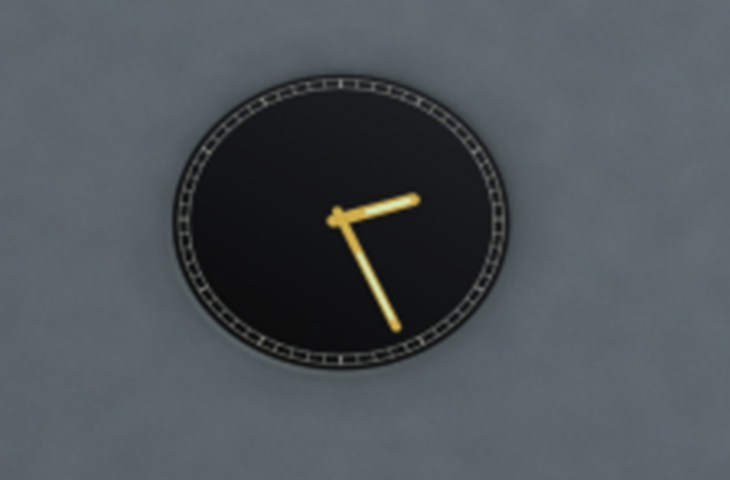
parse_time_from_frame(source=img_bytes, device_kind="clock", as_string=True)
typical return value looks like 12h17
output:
2h26
